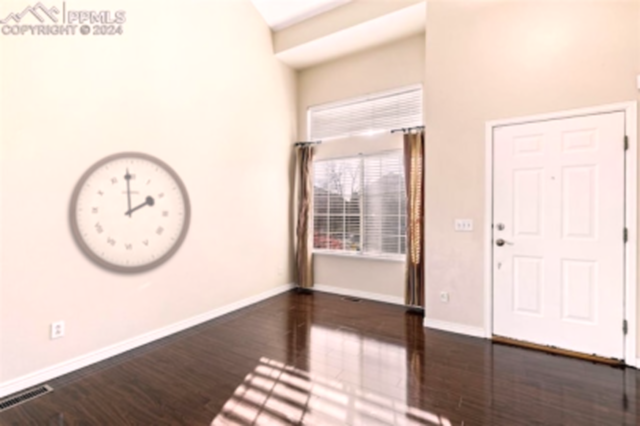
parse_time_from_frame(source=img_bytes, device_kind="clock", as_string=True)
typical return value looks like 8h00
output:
1h59
